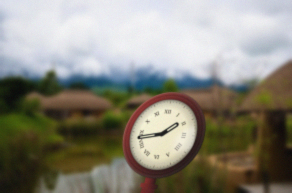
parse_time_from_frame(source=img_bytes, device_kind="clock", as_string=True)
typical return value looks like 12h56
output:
1h43
